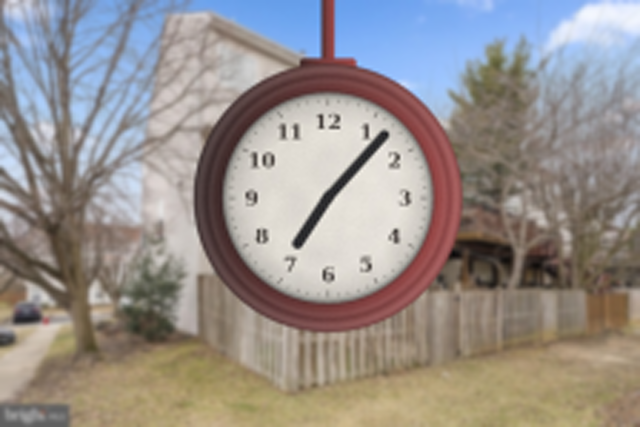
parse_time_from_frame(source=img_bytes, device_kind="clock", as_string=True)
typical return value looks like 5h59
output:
7h07
